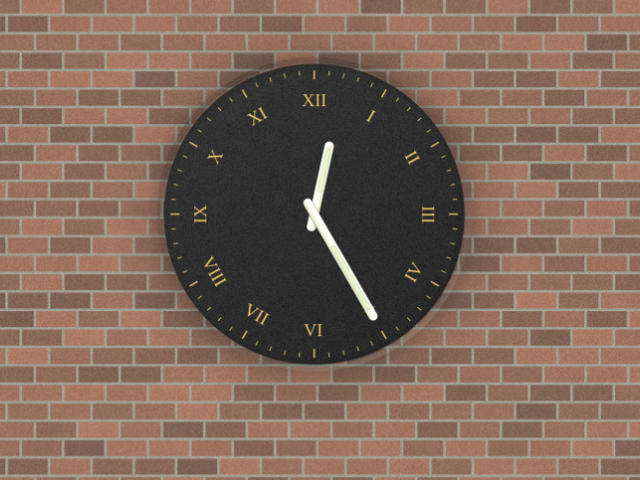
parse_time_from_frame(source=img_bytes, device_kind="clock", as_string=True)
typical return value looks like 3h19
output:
12h25
